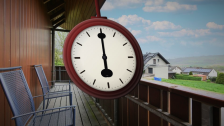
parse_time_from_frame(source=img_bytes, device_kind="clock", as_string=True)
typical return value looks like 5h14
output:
6h00
